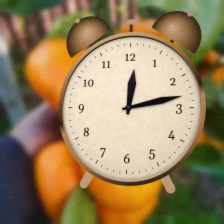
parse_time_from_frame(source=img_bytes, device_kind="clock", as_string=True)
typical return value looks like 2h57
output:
12h13
